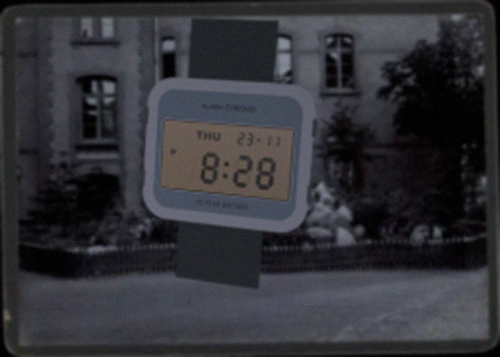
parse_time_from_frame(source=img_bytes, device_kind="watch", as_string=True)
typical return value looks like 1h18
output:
8h28
